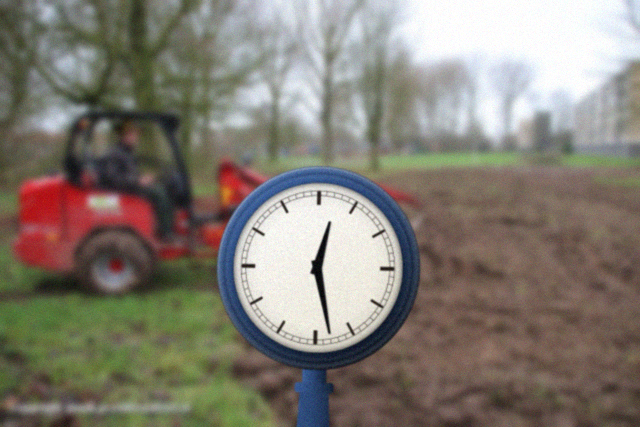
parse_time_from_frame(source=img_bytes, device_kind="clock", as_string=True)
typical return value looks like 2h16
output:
12h28
